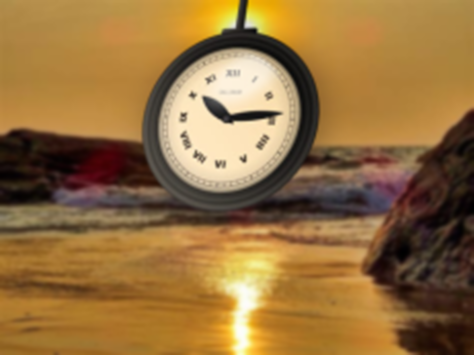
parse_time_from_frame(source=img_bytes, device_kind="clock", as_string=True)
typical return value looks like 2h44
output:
10h14
